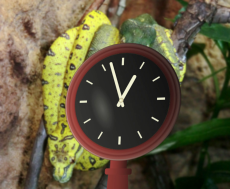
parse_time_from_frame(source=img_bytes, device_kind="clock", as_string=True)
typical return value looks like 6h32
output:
12h57
